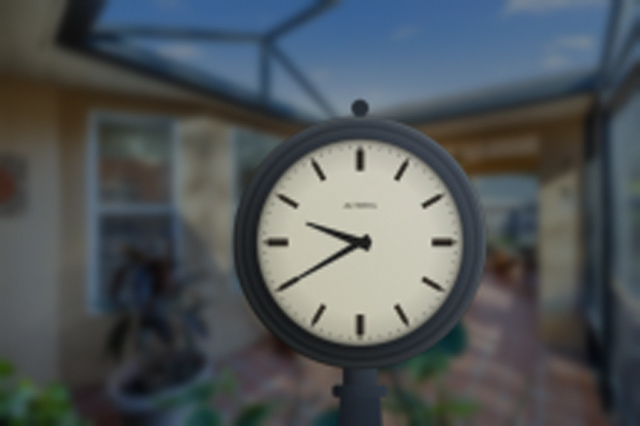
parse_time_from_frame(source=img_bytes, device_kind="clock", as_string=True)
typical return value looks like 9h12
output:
9h40
